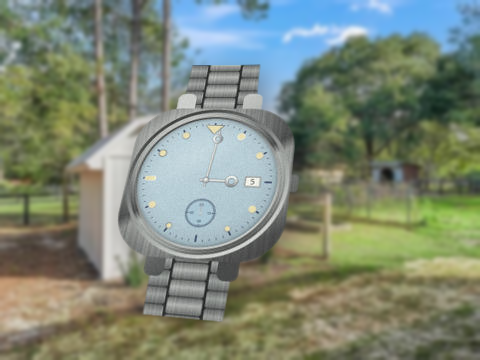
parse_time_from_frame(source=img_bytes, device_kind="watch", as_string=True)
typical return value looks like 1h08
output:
3h01
